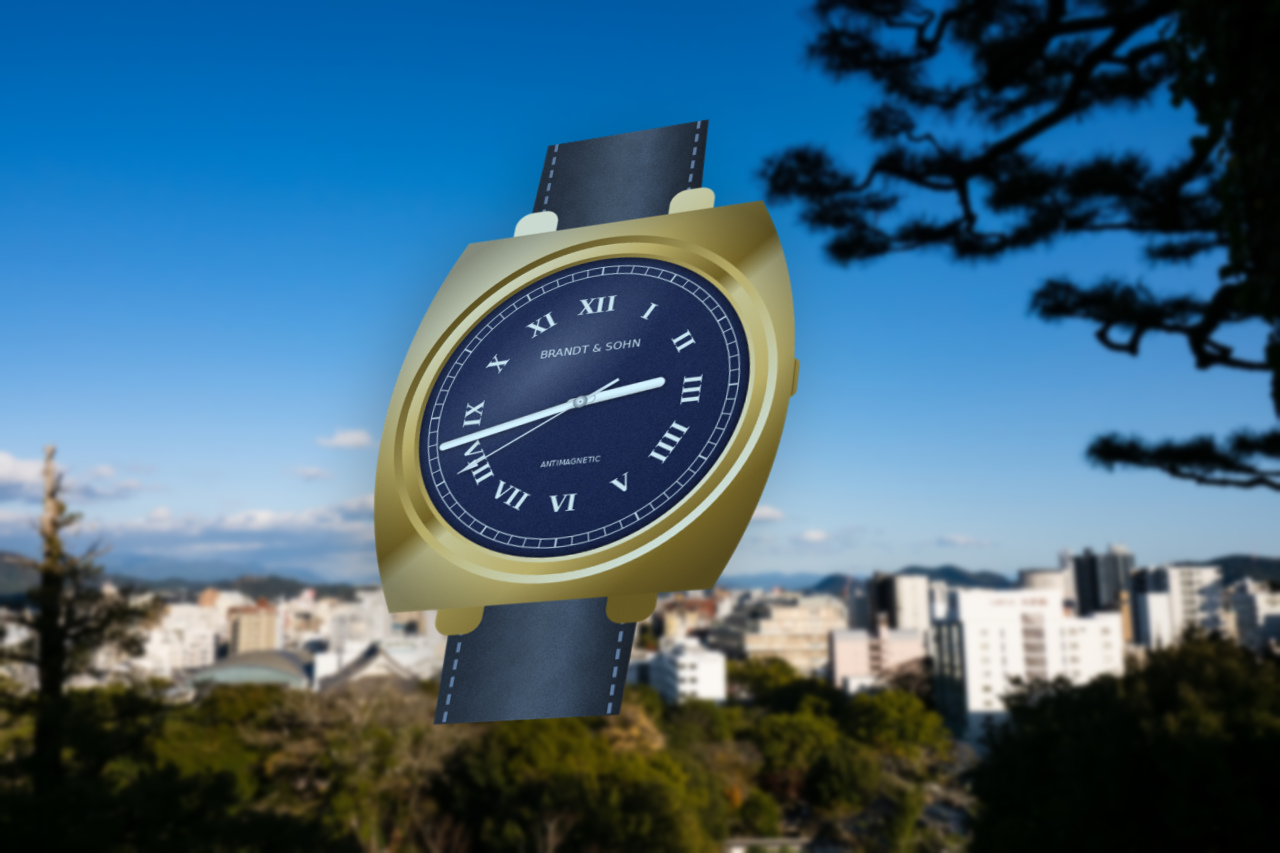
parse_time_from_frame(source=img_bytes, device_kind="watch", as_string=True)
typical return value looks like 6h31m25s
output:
2h42m40s
